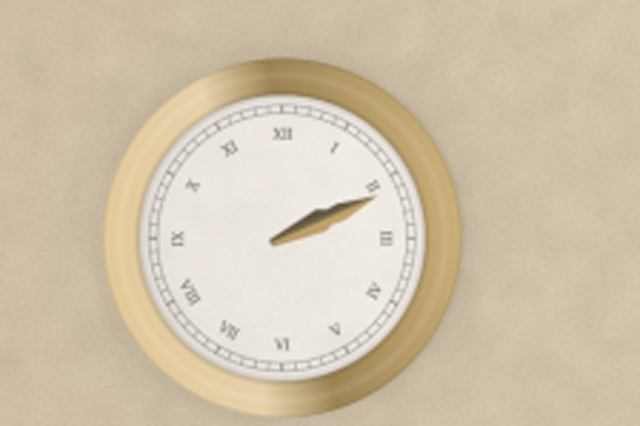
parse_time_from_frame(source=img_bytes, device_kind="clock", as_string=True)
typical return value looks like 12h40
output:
2h11
